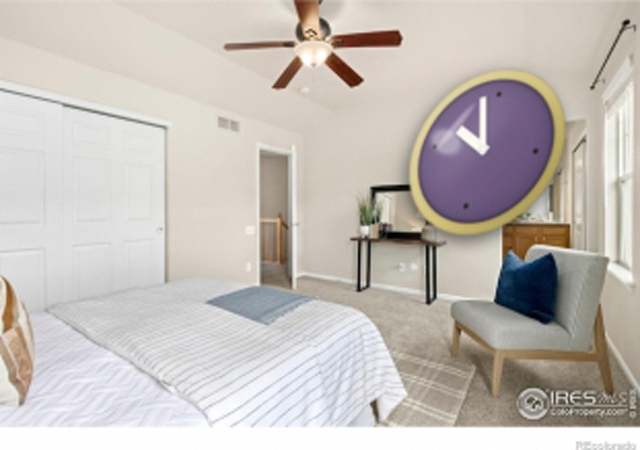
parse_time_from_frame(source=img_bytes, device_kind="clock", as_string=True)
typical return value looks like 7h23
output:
9h57
